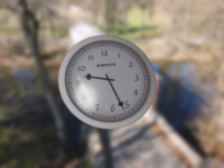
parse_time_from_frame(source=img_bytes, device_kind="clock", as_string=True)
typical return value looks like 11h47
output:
9h27
